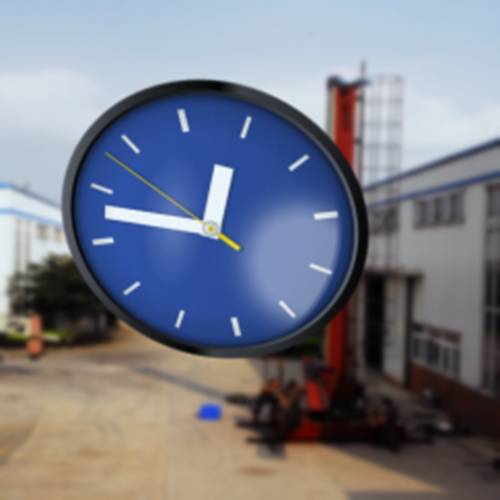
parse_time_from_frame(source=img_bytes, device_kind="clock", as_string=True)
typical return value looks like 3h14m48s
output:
12h47m53s
